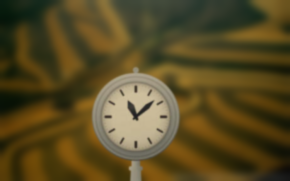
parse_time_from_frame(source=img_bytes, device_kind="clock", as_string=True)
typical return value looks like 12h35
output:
11h08
